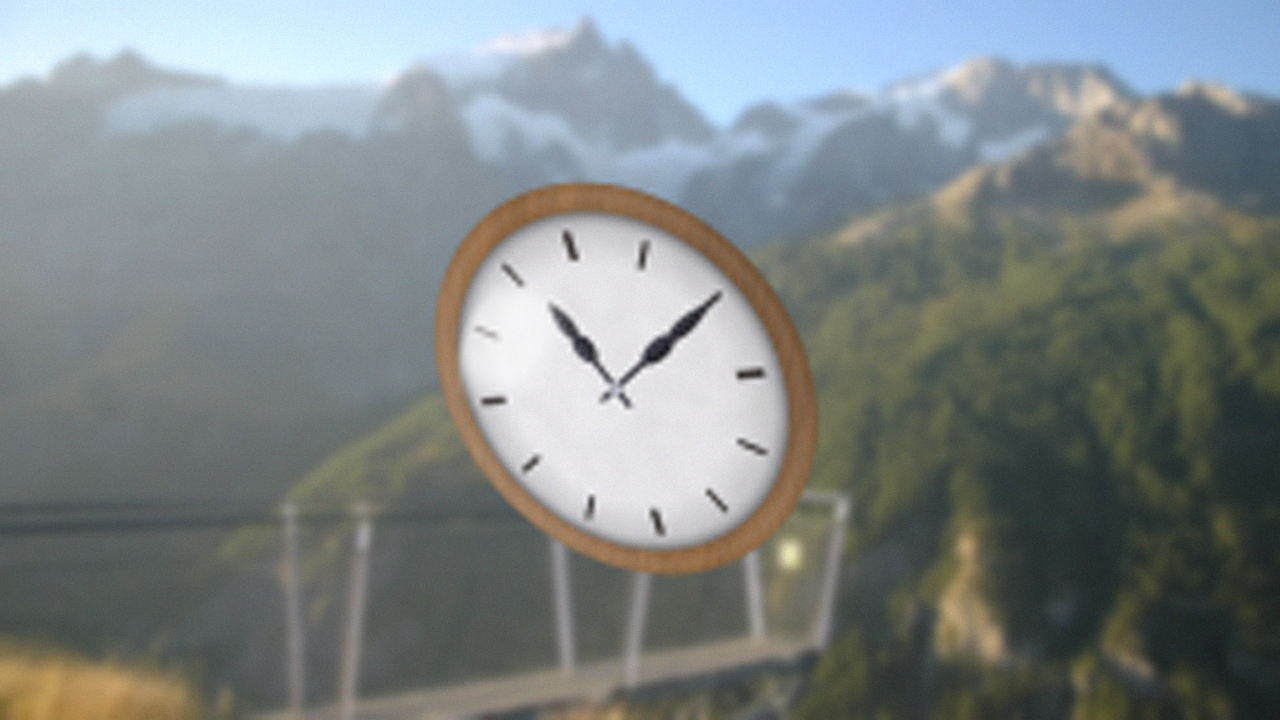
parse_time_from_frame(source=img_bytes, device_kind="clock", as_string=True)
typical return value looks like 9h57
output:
11h10
